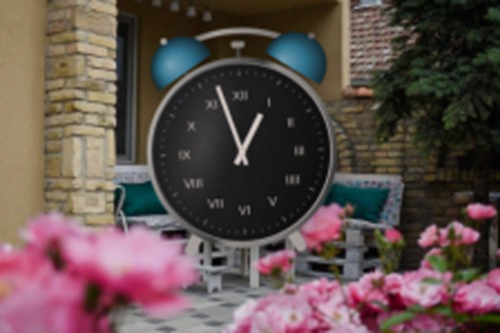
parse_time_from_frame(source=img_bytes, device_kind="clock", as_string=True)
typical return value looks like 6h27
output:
12h57
